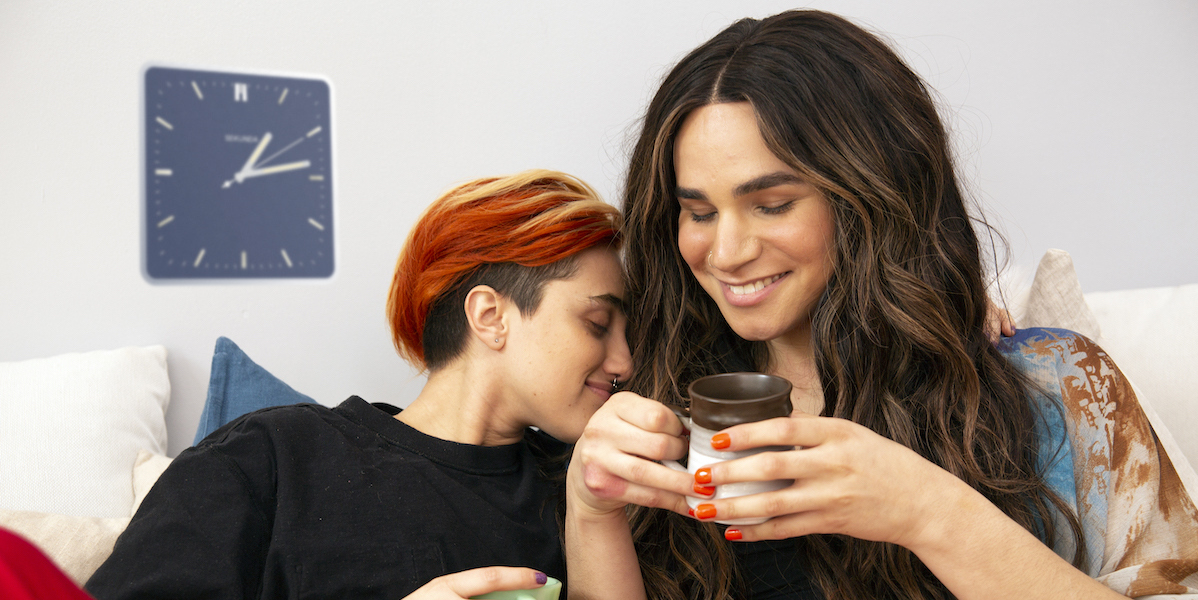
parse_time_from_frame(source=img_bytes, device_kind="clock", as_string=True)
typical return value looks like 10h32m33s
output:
1h13m10s
